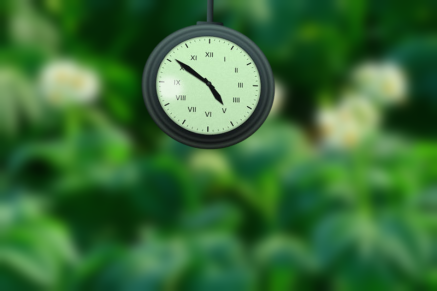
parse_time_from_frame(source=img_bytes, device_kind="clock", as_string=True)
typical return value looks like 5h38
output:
4h51
